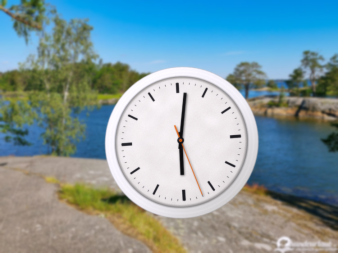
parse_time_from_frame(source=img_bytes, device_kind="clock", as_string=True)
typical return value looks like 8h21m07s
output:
6h01m27s
